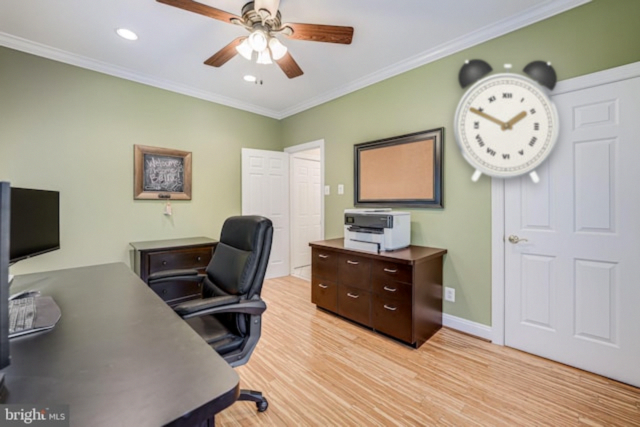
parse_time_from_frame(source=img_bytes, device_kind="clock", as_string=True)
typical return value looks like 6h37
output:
1h49
